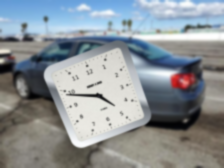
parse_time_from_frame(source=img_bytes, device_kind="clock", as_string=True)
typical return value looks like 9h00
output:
4h49
